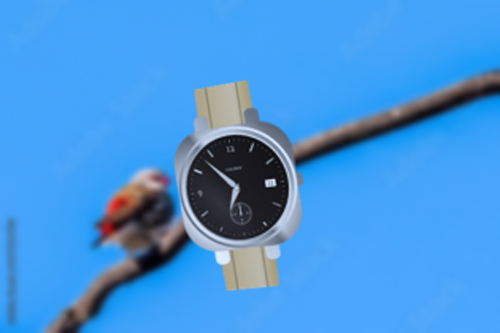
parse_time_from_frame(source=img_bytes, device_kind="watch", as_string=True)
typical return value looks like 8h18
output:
6h53
